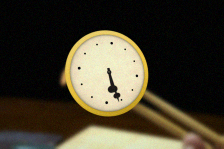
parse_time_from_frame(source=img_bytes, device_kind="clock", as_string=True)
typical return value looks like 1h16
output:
5h26
